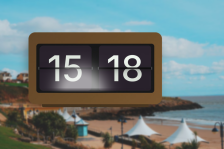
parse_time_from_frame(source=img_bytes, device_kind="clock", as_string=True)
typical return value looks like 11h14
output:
15h18
